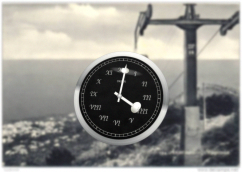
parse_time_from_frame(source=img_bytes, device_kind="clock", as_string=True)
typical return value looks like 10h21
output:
4h01
